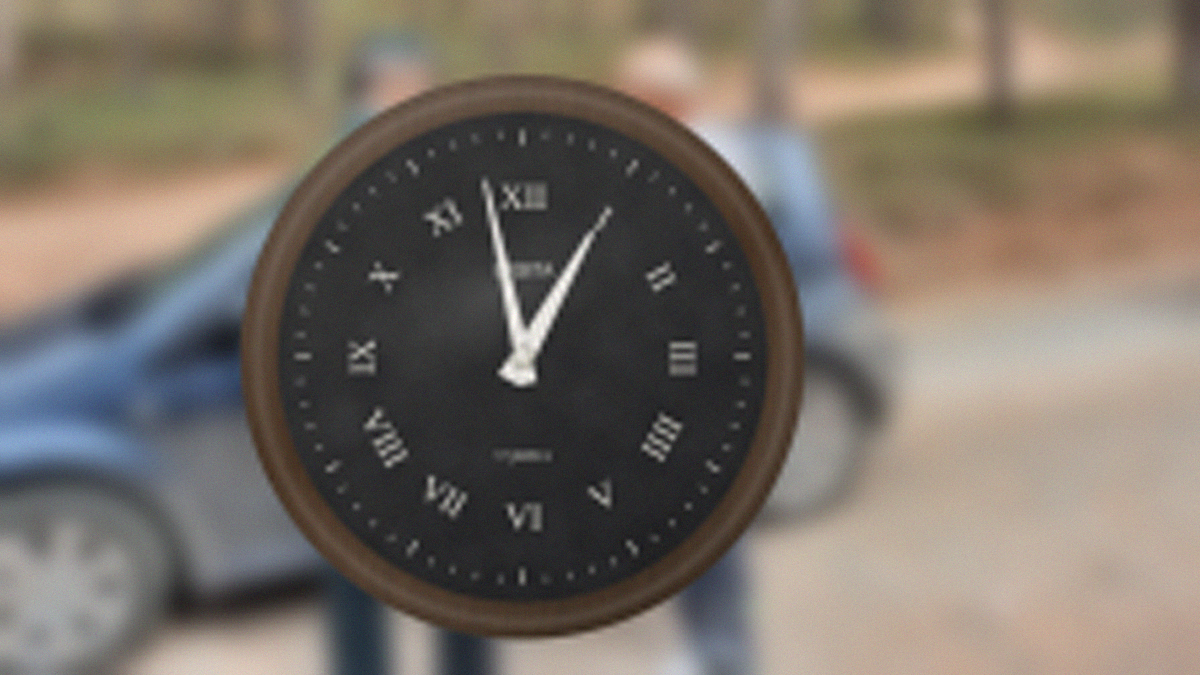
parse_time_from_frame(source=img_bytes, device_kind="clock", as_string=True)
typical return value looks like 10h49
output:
12h58
